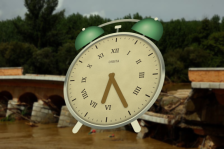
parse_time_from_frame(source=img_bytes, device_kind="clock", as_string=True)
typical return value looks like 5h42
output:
6h25
